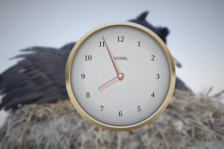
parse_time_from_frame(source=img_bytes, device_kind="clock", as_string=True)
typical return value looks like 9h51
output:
7h56
